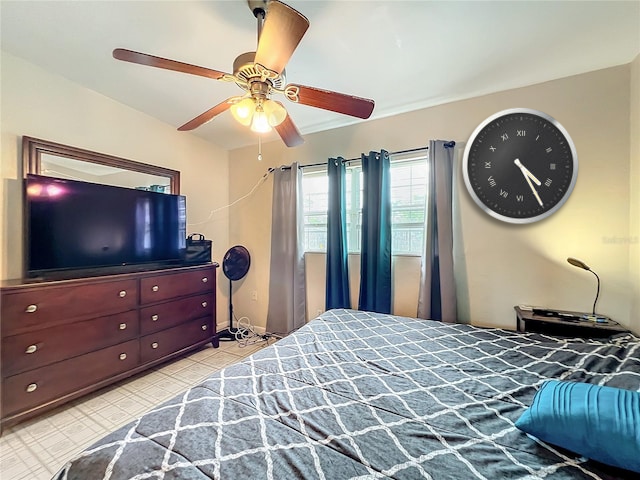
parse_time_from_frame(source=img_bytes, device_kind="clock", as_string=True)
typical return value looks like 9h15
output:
4h25
